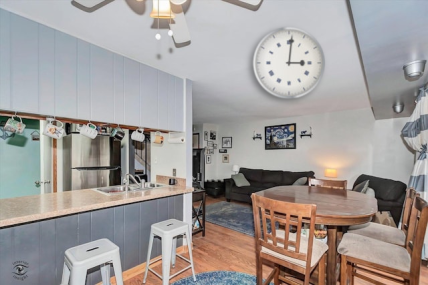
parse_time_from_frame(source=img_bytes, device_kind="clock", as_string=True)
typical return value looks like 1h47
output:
3h01
